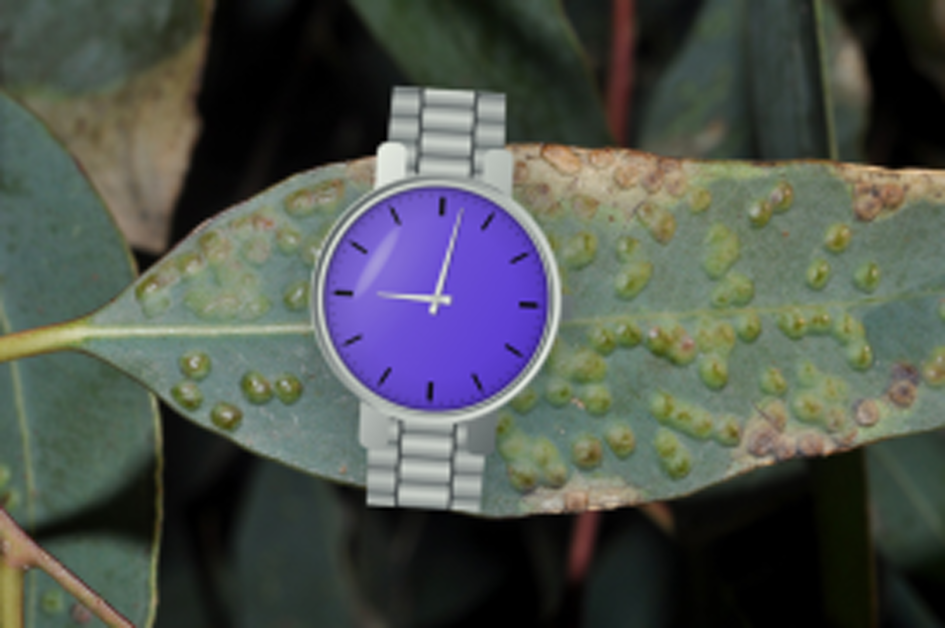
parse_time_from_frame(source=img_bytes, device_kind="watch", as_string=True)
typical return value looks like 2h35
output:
9h02
